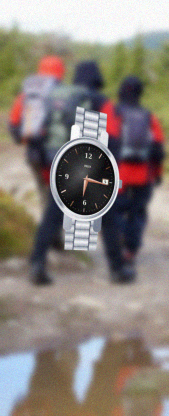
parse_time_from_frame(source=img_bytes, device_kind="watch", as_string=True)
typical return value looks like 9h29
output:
6h16
